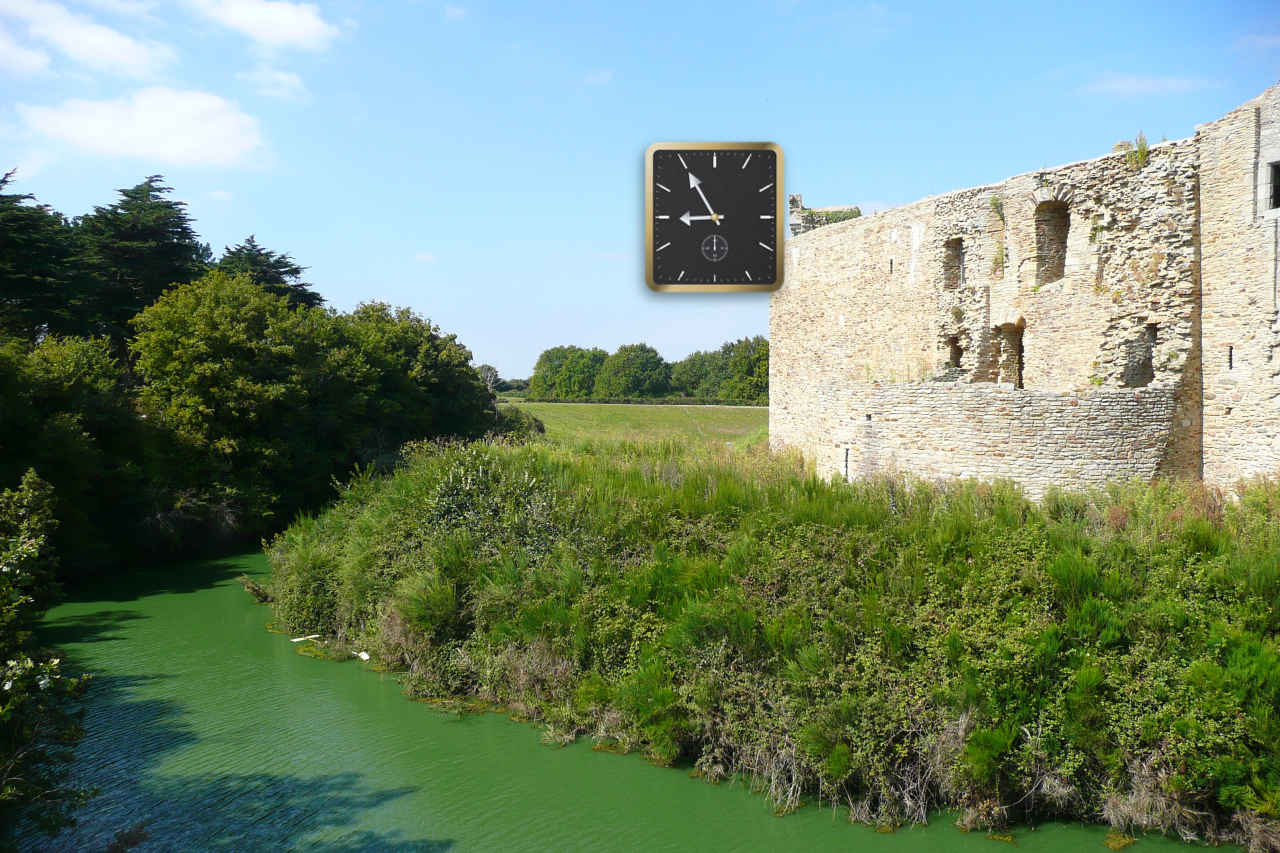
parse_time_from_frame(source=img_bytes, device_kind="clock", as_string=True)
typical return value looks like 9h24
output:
8h55
